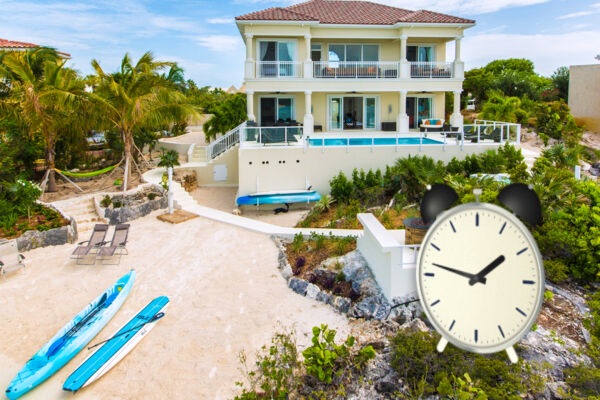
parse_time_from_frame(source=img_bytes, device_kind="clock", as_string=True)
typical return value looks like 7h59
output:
1h47
